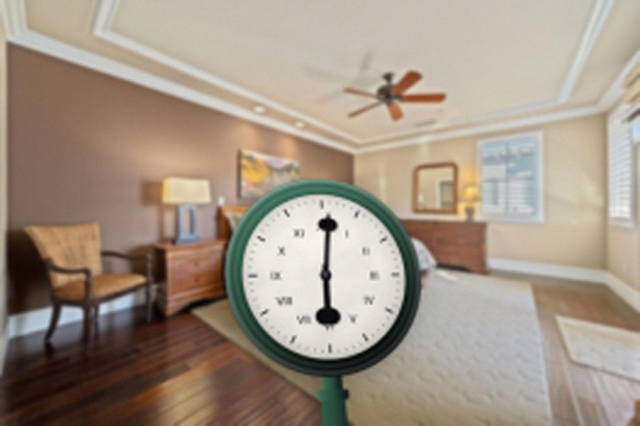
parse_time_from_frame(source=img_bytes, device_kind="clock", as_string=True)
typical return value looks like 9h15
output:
6h01
